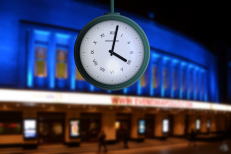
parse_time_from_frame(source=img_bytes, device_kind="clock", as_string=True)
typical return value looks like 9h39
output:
4h02
